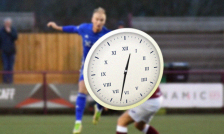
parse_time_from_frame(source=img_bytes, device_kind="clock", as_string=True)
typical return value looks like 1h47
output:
12h32
